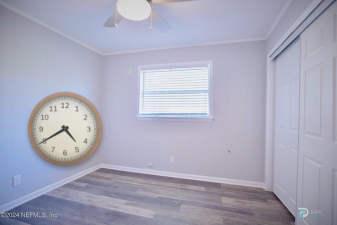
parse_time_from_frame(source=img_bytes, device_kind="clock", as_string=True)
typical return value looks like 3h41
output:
4h40
